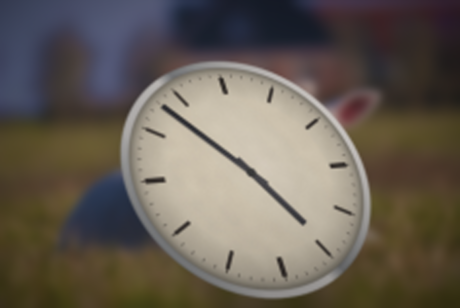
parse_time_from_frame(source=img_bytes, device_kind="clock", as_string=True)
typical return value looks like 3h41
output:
4h53
